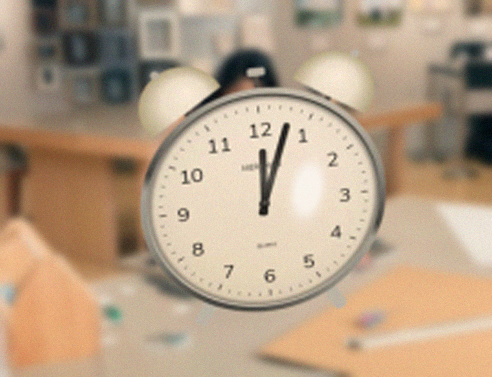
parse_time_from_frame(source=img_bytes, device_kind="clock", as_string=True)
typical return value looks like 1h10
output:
12h03
